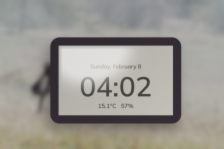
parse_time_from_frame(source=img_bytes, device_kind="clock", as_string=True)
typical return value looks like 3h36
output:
4h02
